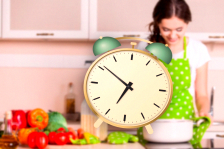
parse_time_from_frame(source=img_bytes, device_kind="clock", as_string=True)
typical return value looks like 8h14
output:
6h51
